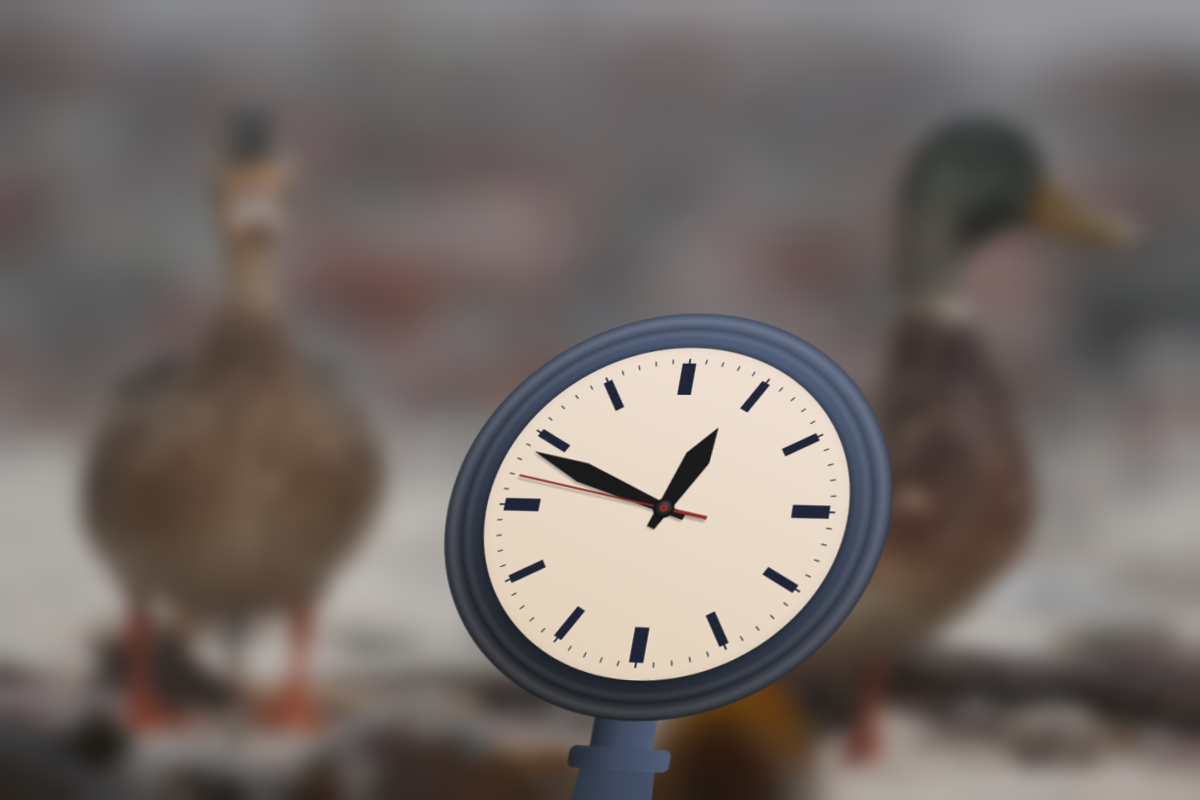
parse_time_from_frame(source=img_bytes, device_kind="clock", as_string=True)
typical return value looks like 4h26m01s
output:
12h48m47s
